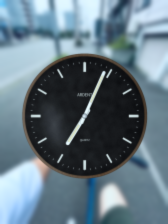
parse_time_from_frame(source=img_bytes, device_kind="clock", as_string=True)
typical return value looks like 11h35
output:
7h04
